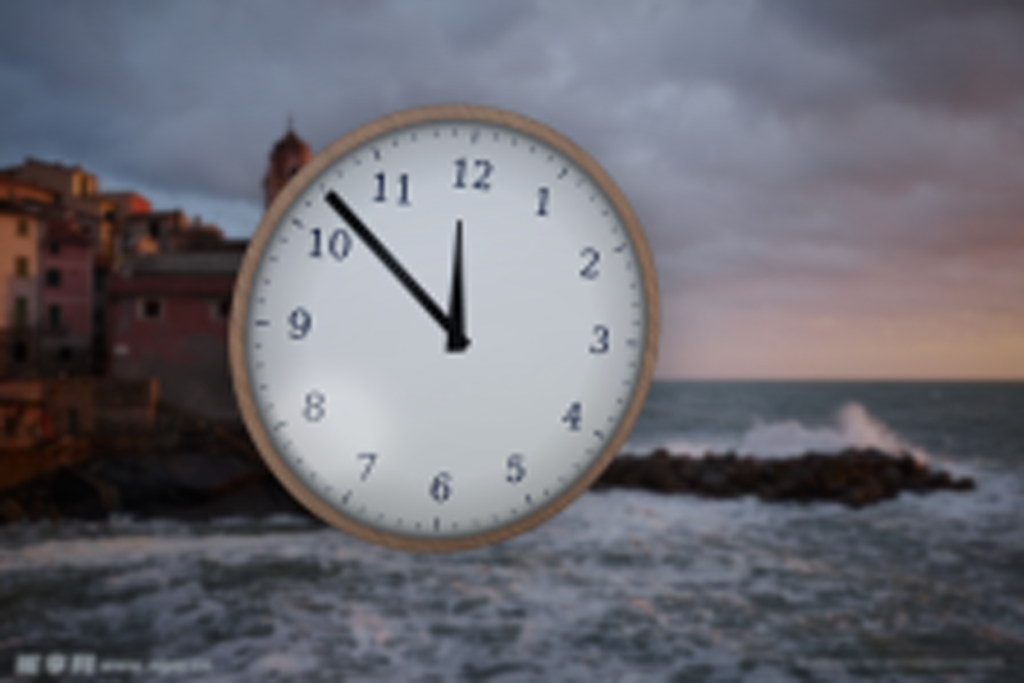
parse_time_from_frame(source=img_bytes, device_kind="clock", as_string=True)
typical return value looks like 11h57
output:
11h52
